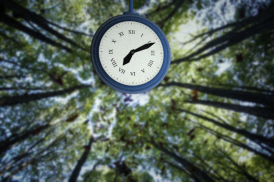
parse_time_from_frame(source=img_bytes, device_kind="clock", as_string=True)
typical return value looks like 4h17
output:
7h11
